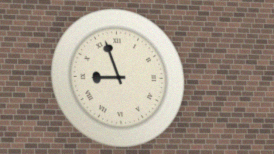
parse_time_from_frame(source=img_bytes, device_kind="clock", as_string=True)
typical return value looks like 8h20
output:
8h57
